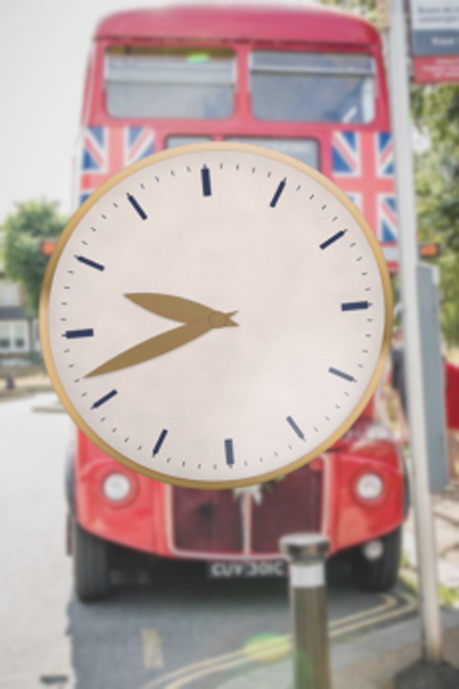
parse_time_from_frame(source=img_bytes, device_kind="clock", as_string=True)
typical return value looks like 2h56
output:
9h42
